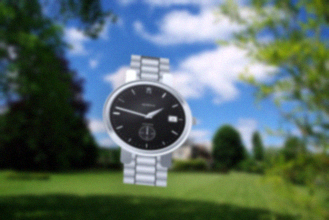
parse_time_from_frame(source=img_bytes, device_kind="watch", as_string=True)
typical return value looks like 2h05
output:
1h47
